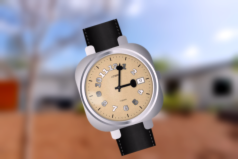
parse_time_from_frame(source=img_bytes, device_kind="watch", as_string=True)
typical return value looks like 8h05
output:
3h03
